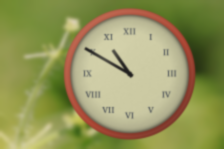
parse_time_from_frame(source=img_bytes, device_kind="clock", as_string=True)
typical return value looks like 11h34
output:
10h50
